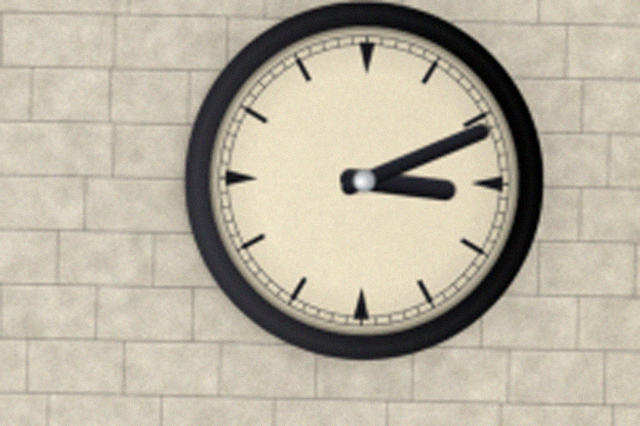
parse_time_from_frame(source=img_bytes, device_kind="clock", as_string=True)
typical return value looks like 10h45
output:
3h11
